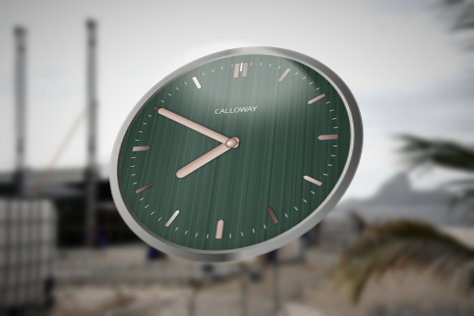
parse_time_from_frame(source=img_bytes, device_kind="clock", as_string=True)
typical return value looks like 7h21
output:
7h50
